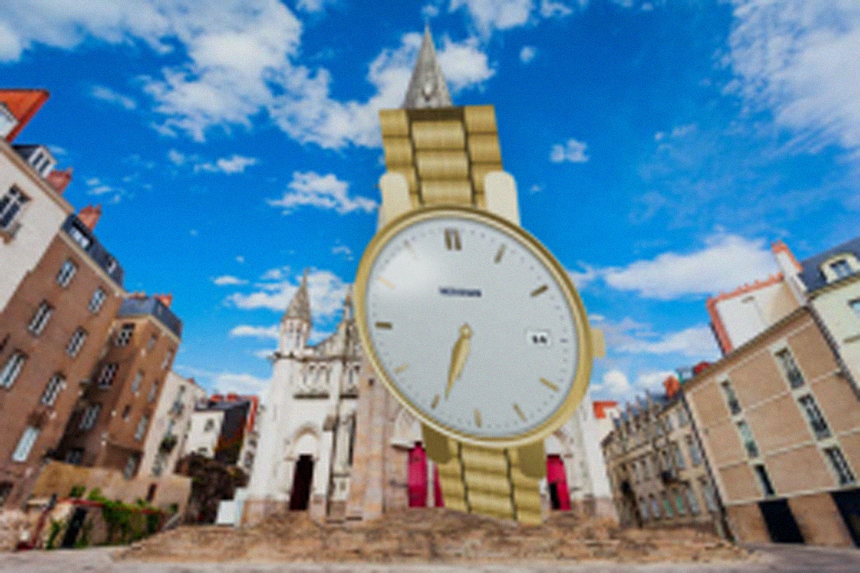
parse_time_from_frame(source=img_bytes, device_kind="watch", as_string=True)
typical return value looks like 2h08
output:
6h34
